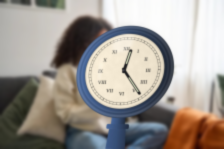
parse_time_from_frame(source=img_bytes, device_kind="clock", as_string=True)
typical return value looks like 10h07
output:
12h24
